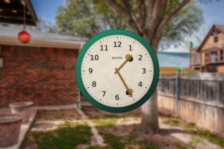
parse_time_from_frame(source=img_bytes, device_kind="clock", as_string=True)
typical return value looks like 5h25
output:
1h25
